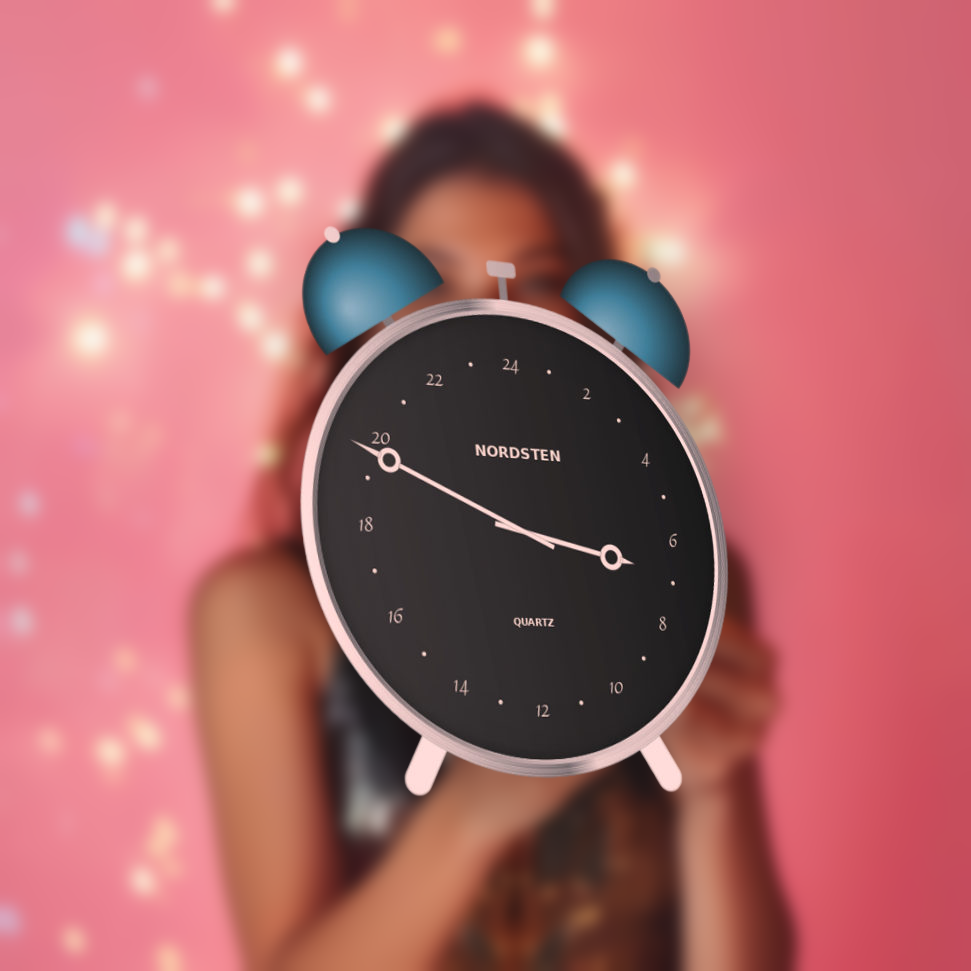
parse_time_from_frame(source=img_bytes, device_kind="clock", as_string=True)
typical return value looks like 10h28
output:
6h49
